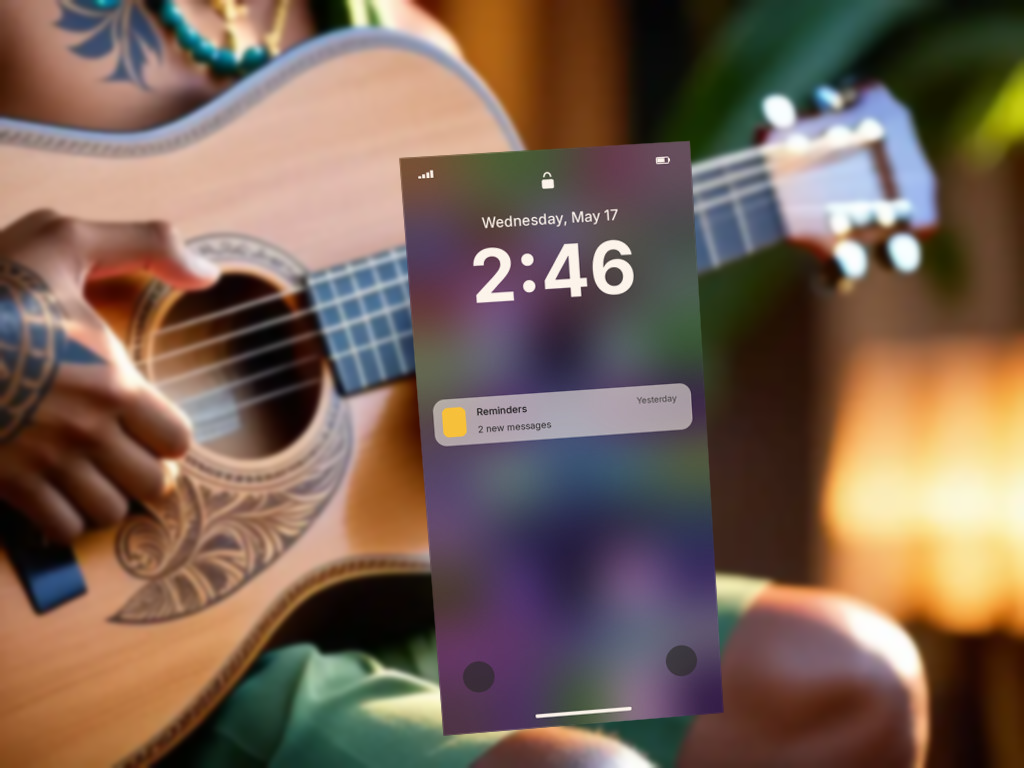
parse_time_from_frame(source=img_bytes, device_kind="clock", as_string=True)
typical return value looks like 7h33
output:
2h46
